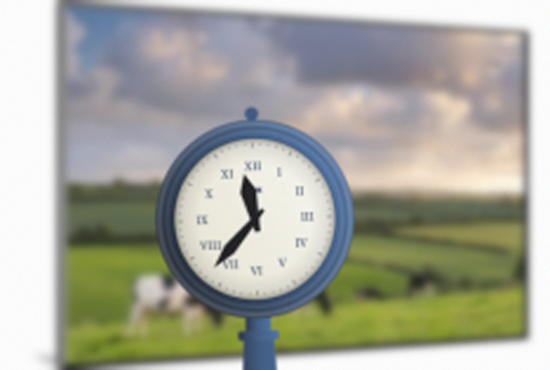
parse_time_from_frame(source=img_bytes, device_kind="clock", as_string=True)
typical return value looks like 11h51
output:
11h37
